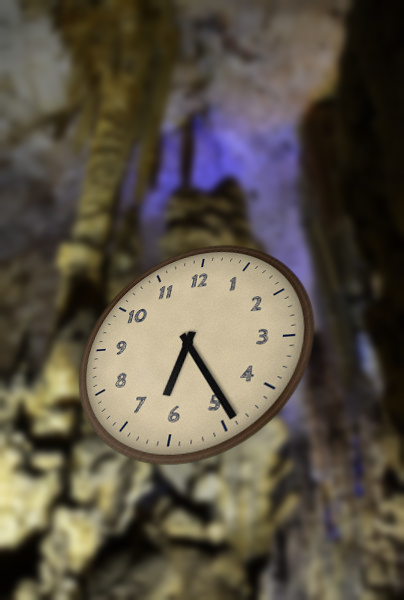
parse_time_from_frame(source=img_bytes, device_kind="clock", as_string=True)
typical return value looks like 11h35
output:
6h24
